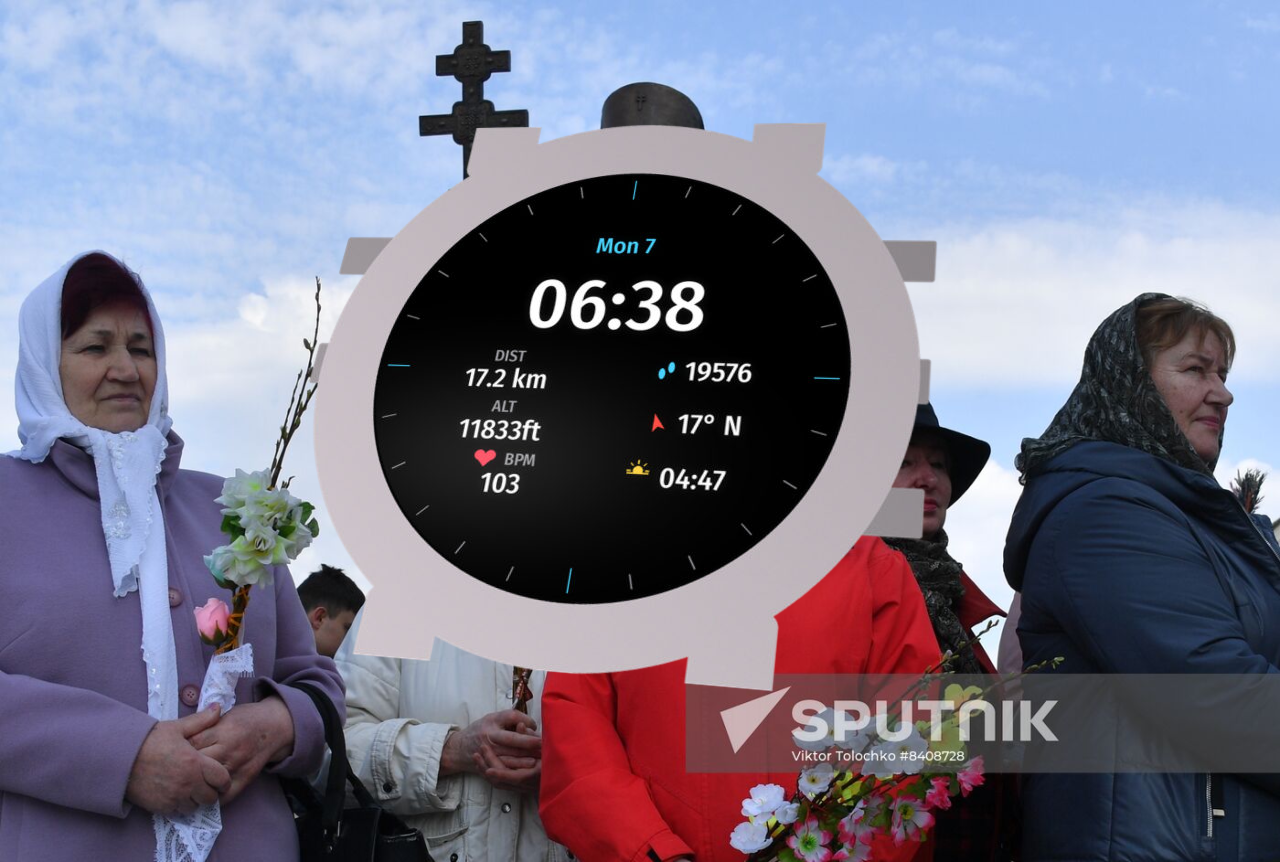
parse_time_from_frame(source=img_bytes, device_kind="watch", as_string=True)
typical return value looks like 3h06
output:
6h38
